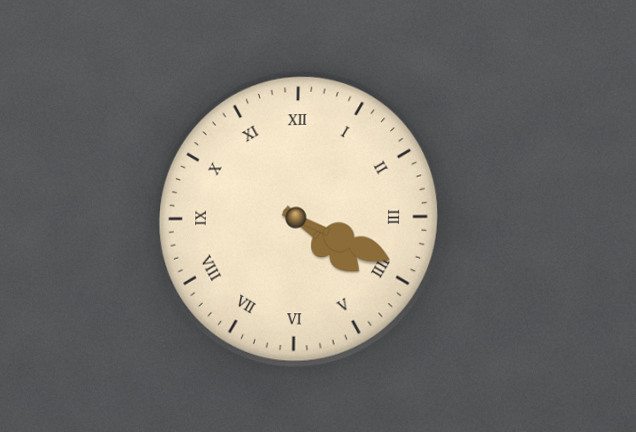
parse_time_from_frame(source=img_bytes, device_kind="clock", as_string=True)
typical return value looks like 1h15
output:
4h19
